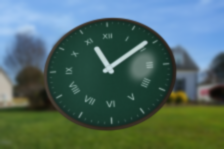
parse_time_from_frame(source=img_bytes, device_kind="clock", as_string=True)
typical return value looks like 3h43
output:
11h09
